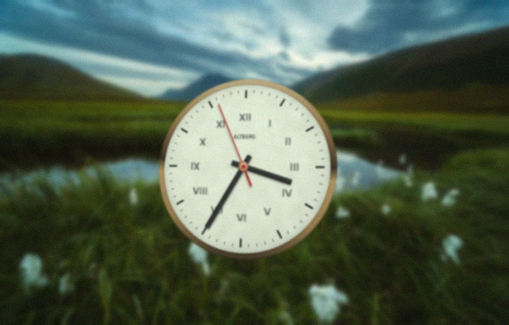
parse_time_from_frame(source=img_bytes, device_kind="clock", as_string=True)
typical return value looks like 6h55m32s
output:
3h34m56s
